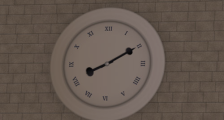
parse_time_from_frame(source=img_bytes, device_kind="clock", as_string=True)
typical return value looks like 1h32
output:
8h10
